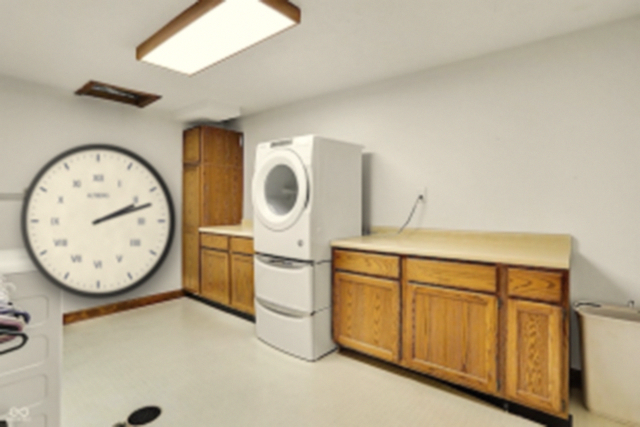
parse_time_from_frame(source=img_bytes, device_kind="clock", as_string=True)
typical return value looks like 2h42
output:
2h12
